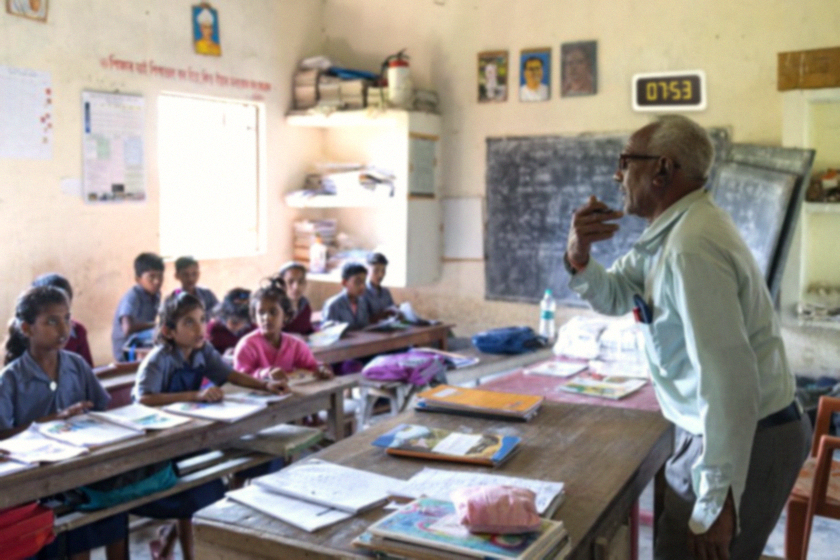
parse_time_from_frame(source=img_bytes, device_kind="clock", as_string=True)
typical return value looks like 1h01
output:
7h53
